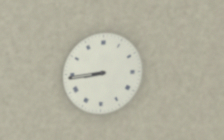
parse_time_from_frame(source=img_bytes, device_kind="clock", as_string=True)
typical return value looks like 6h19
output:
8h44
